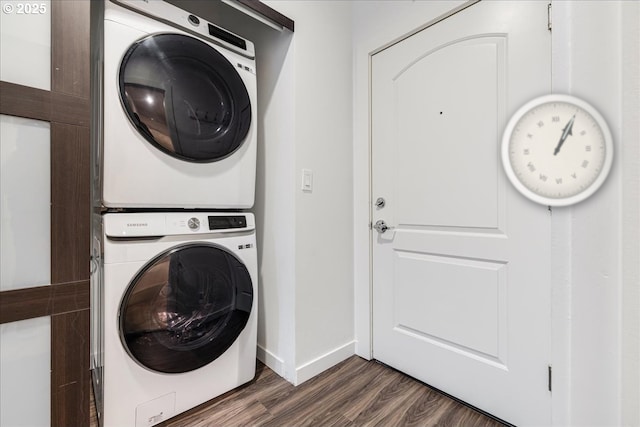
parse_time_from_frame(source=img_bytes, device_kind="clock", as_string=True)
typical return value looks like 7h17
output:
1h05
